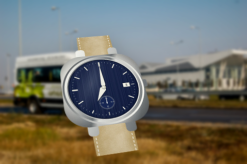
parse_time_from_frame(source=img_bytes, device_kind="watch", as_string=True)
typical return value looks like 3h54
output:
7h00
